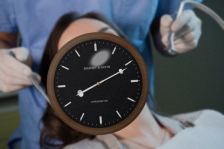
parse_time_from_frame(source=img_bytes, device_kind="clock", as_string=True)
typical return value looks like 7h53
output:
8h11
